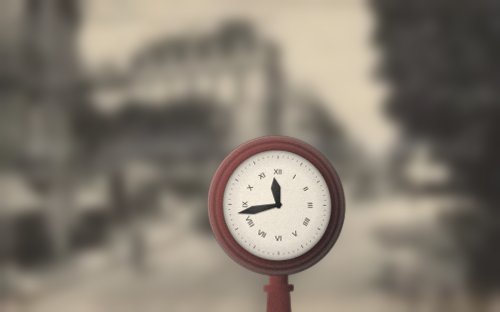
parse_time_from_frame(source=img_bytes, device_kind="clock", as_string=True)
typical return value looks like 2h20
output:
11h43
